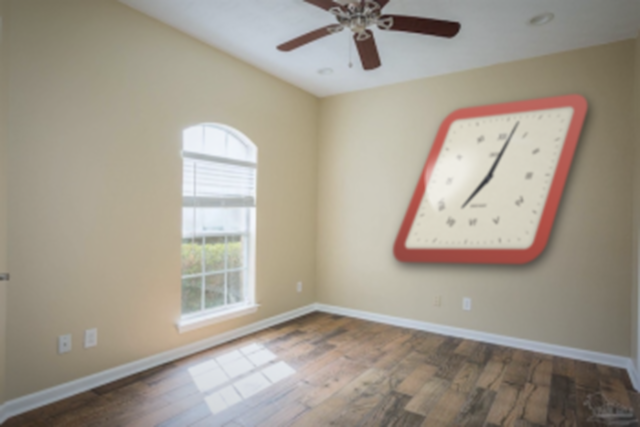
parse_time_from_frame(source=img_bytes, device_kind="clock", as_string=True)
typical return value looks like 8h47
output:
7h02
